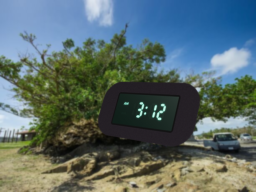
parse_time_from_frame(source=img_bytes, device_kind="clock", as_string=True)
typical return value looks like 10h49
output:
3h12
